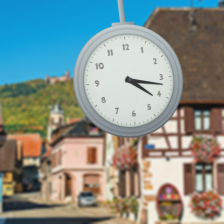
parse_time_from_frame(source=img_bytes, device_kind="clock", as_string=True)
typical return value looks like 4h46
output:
4h17
